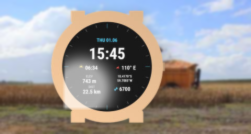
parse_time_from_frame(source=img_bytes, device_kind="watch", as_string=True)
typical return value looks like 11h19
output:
15h45
